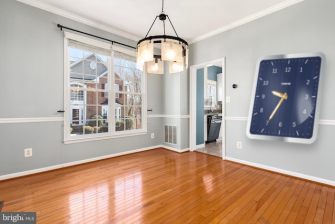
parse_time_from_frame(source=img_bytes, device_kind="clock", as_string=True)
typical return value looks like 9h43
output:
9h35
